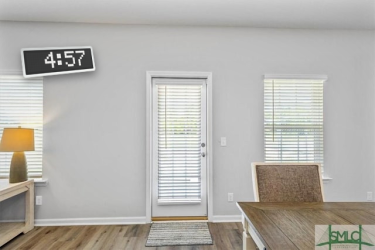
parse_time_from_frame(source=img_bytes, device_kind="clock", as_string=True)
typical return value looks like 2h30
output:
4h57
